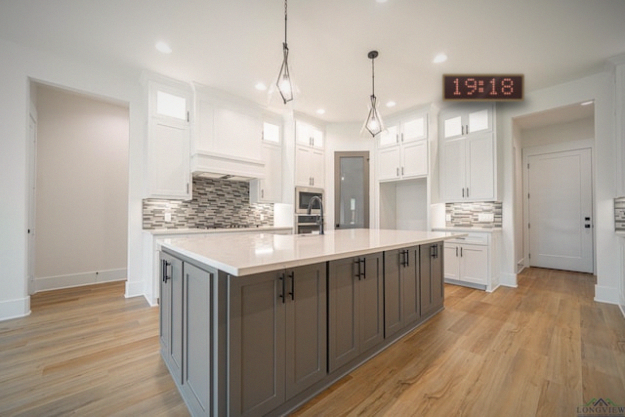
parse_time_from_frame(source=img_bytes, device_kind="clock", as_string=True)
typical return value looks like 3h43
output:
19h18
